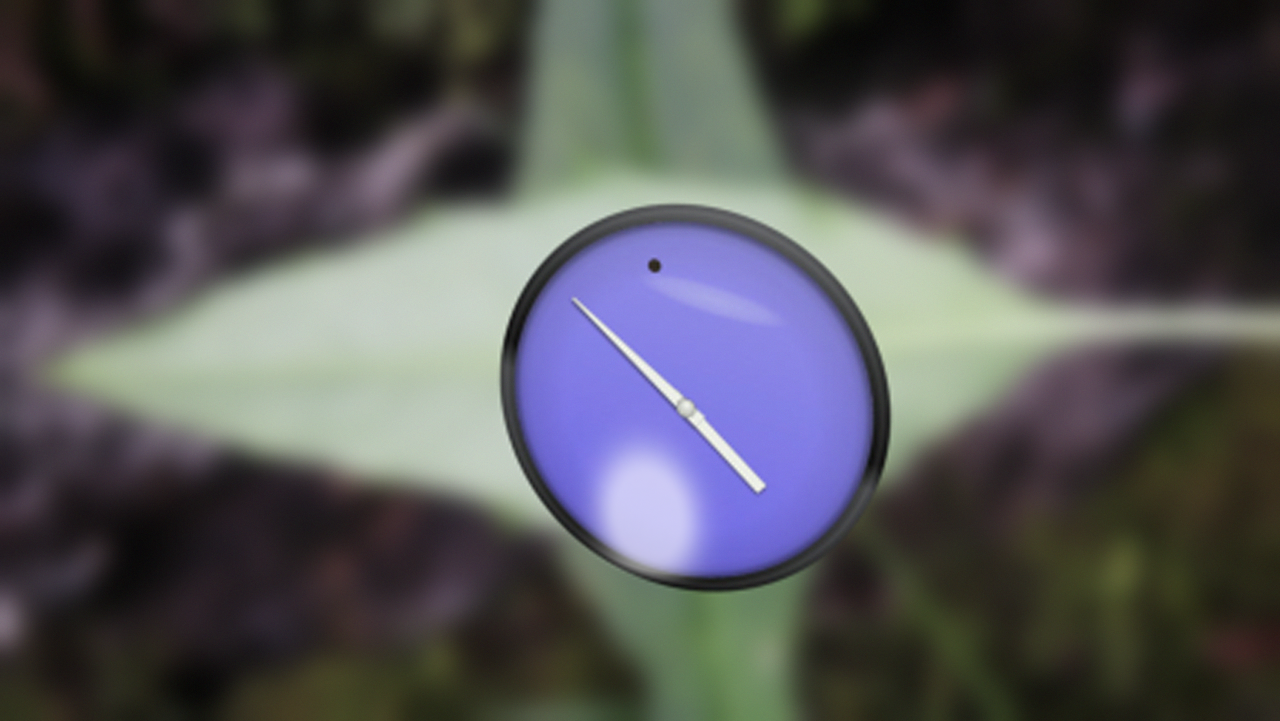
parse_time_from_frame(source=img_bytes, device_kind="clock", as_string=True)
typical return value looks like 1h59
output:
4h54
